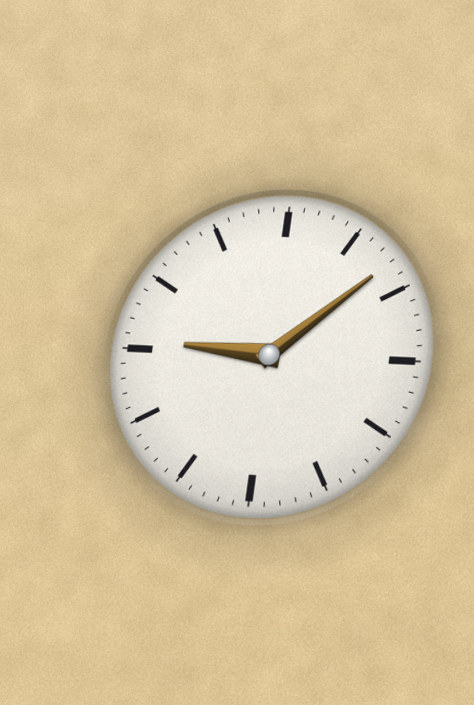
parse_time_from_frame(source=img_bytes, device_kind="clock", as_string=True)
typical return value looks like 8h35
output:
9h08
